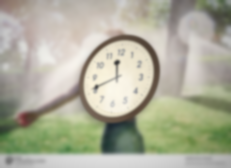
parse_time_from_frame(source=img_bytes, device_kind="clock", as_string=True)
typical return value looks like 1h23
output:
11h41
